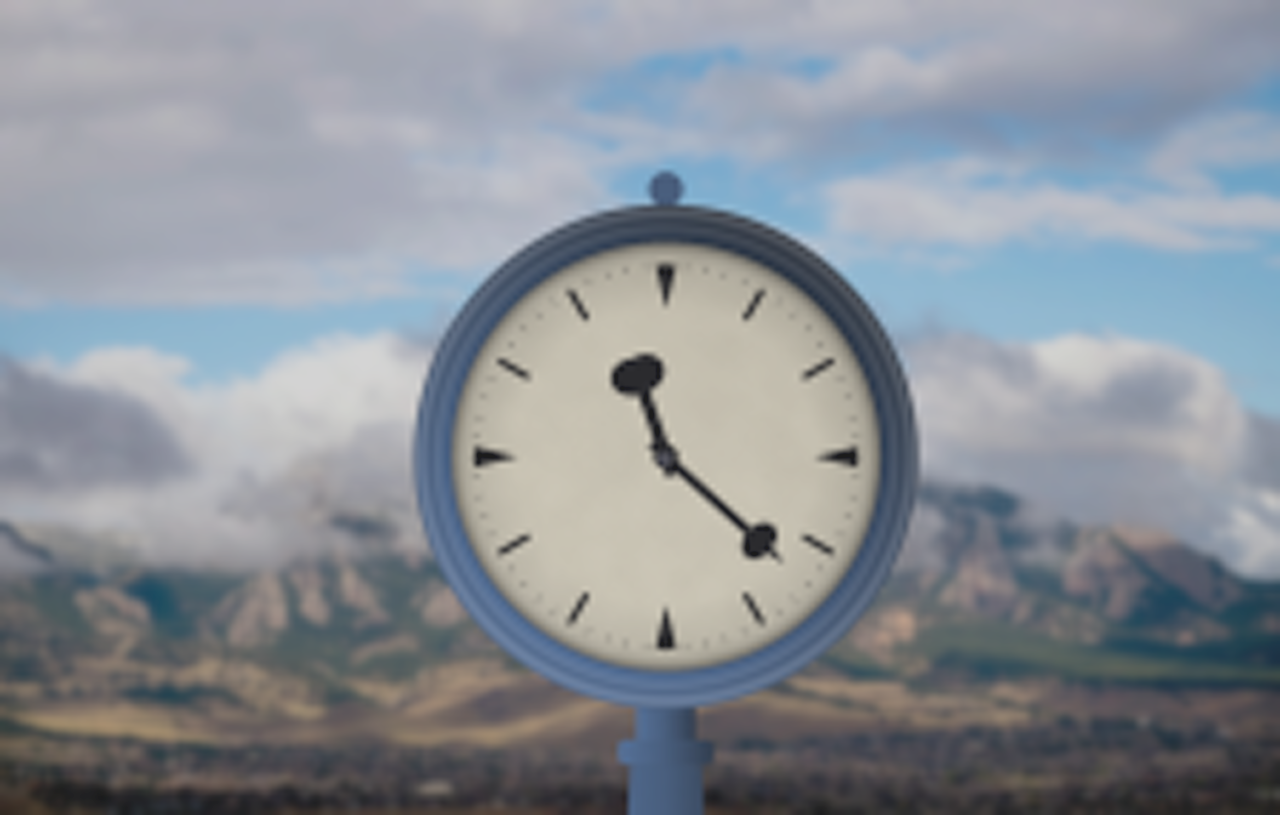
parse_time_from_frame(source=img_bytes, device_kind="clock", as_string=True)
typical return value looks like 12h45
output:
11h22
